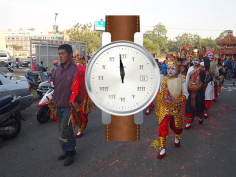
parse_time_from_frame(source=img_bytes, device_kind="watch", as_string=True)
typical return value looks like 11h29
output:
11h59
